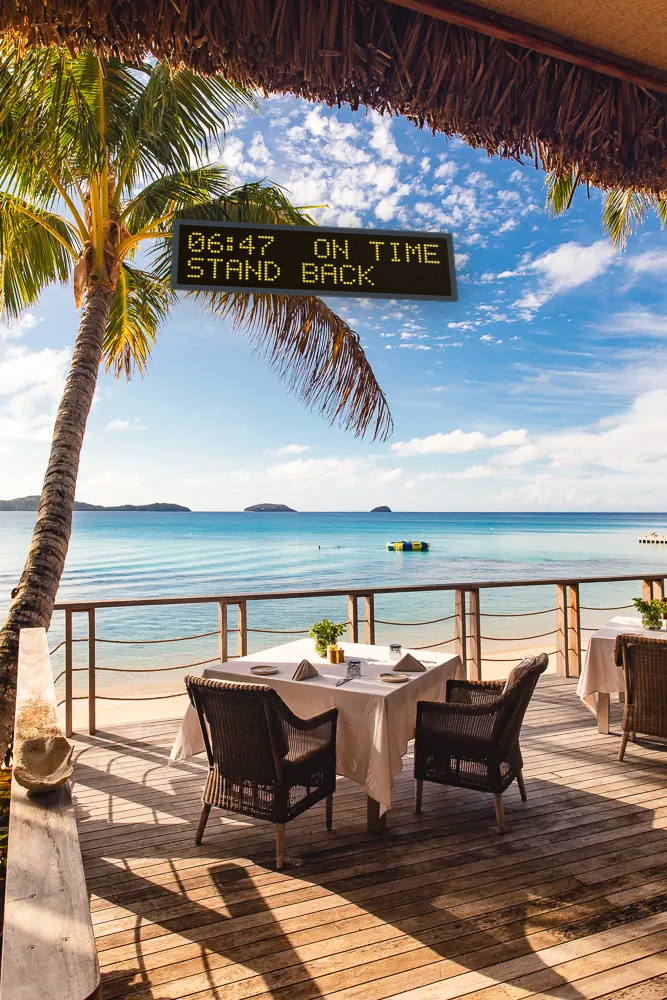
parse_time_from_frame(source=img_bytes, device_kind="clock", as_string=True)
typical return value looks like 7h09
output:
6h47
